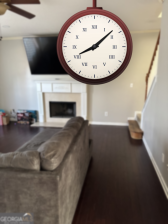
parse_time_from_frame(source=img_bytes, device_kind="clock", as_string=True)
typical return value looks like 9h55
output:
8h08
